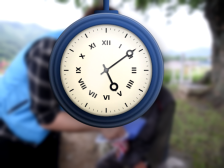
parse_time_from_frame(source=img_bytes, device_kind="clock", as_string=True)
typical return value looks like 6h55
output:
5h09
